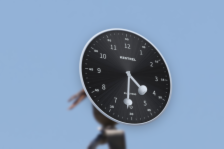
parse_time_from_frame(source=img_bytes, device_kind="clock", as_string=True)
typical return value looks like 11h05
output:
4h31
